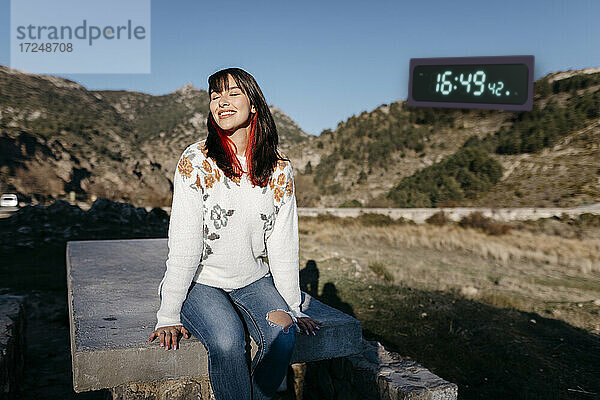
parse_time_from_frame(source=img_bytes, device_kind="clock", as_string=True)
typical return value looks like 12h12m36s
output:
16h49m42s
